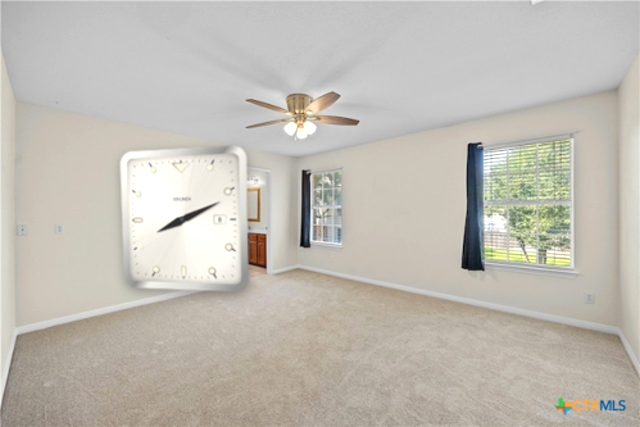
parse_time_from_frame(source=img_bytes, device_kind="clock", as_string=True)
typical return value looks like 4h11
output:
8h11
